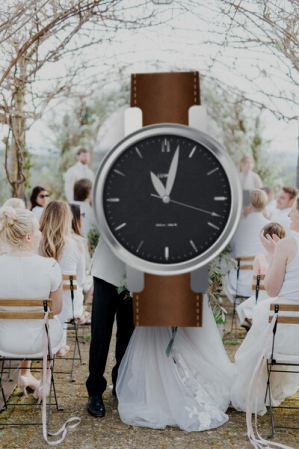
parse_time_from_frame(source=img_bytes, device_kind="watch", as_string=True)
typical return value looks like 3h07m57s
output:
11h02m18s
